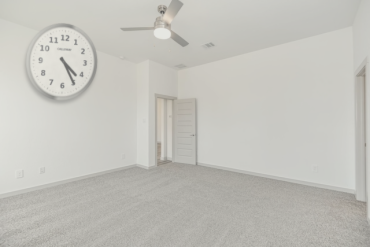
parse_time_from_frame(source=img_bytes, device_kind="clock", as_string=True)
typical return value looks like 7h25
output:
4h25
